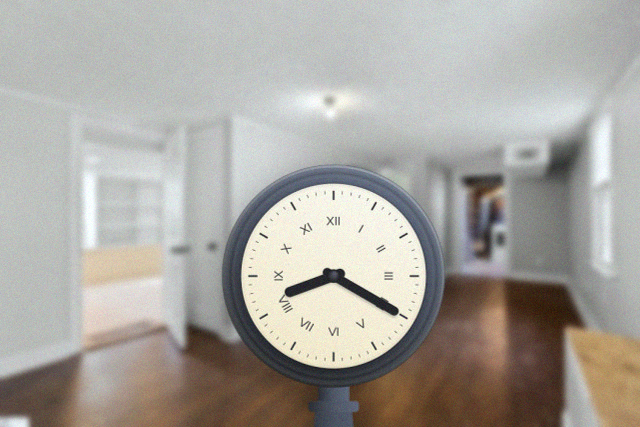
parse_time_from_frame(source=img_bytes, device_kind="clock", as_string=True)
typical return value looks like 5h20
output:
8h20
